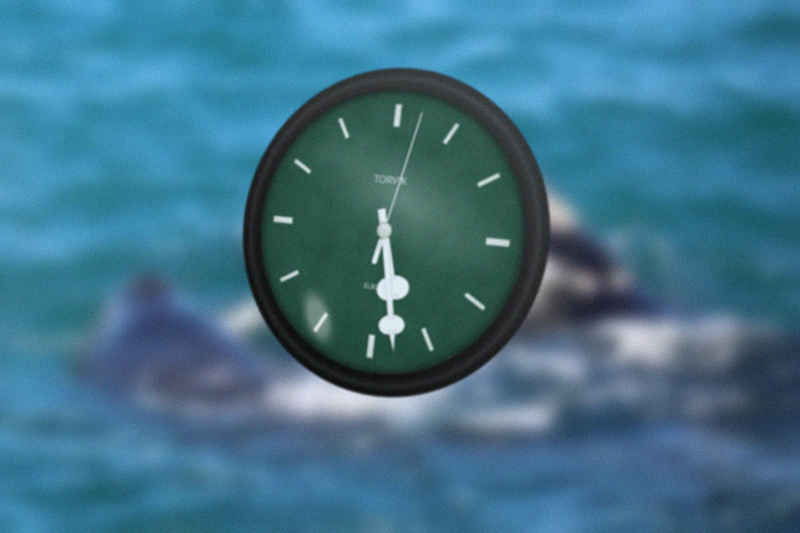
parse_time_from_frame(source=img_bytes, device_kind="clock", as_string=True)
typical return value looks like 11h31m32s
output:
5h28m02s
